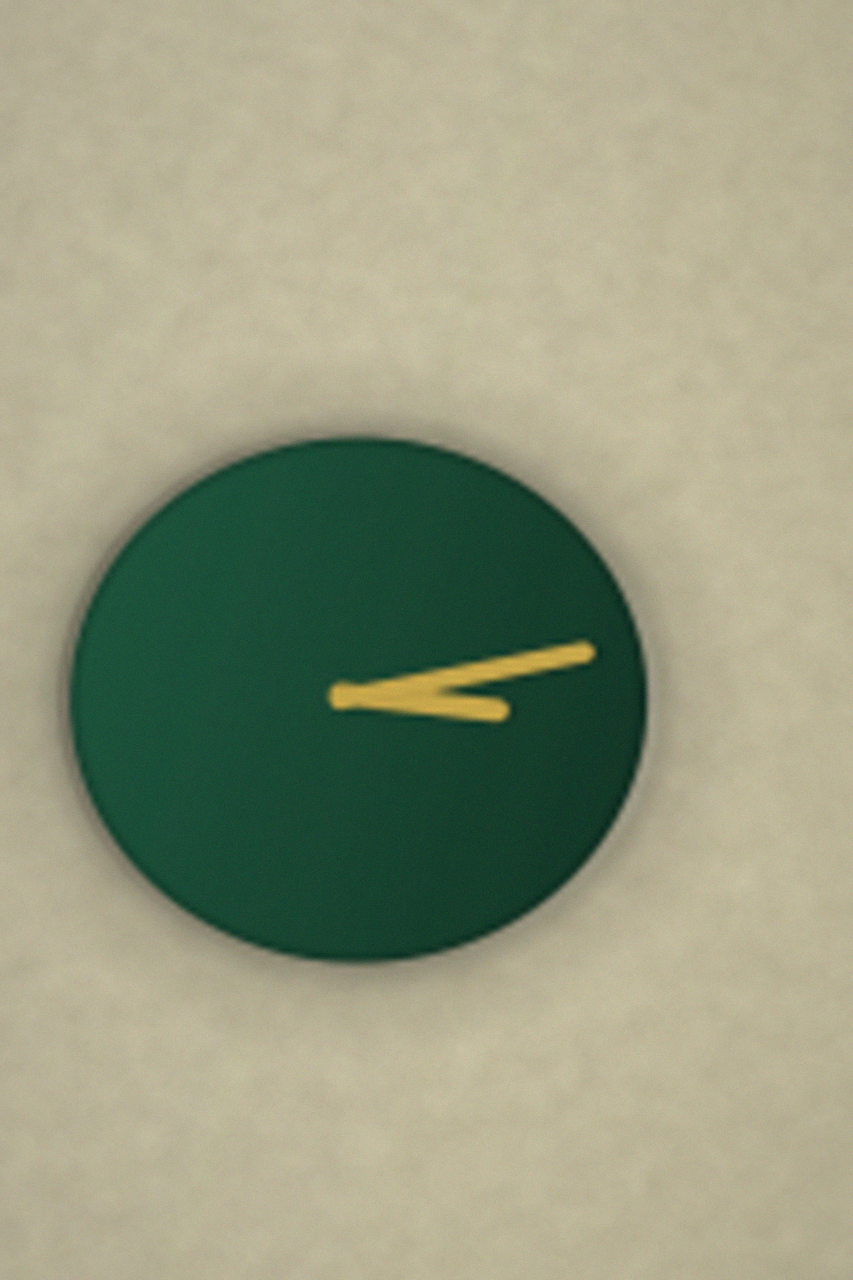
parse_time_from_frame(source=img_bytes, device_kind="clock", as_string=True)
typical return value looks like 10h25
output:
3h13
